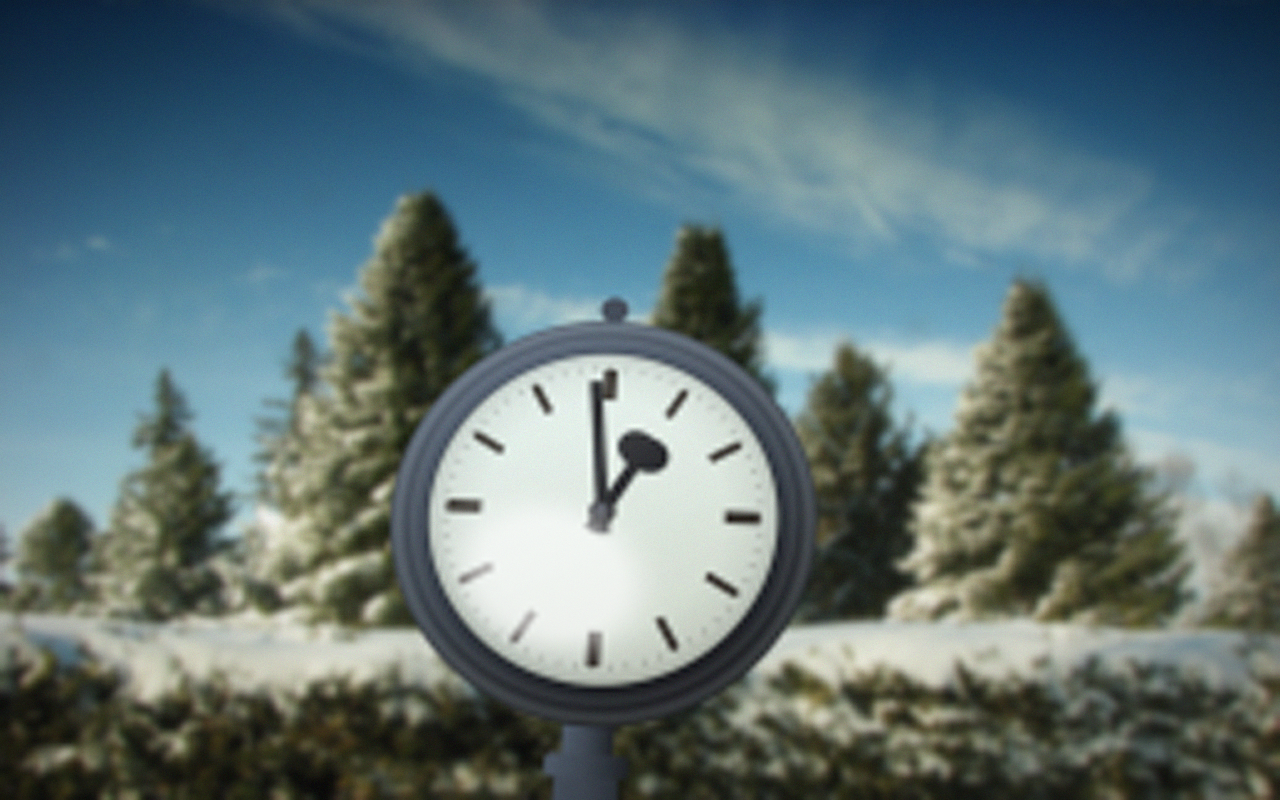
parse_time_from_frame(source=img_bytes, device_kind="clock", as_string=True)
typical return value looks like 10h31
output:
12h59
